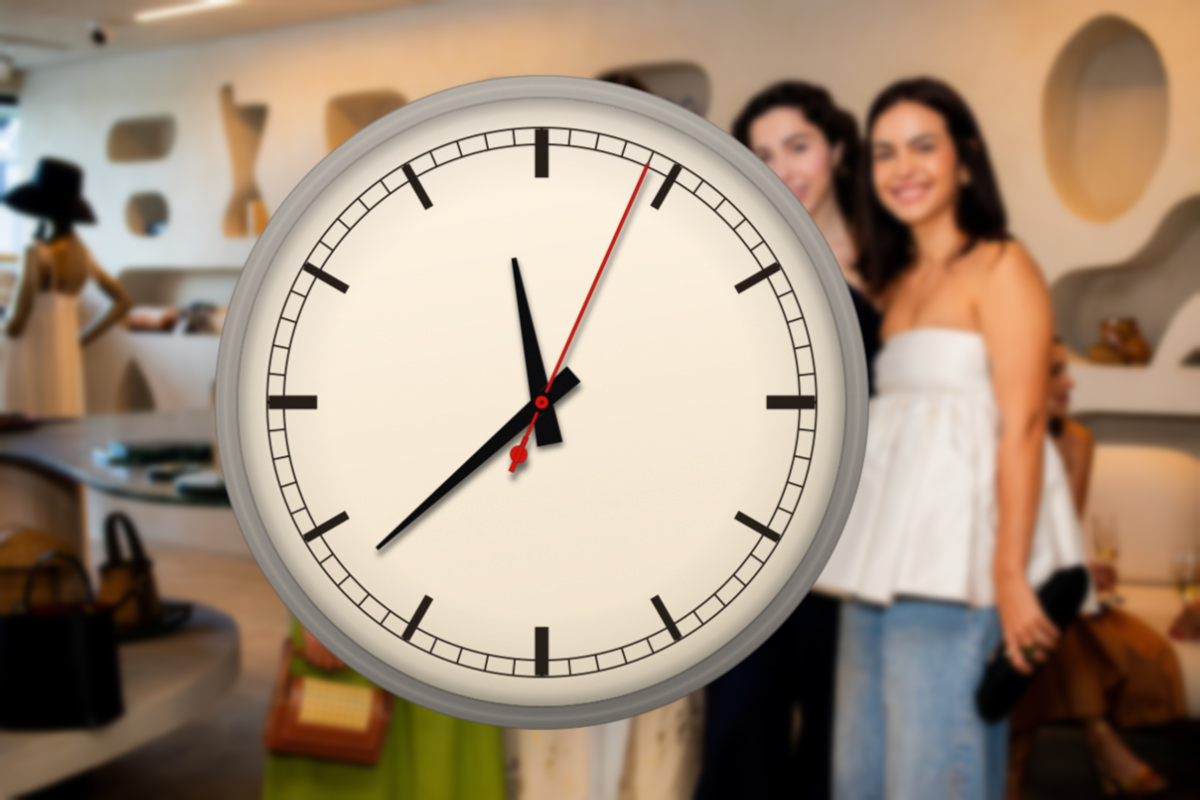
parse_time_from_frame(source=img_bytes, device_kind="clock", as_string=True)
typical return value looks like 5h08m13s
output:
11h38m04s
